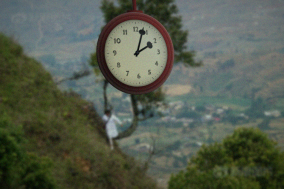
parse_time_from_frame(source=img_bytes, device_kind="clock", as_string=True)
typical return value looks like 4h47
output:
2h03
